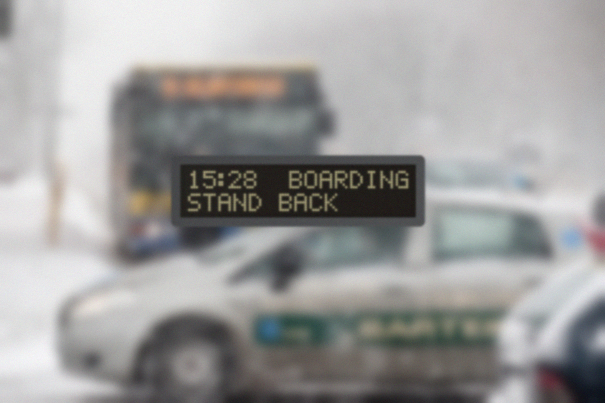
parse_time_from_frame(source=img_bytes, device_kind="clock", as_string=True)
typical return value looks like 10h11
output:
15h28
